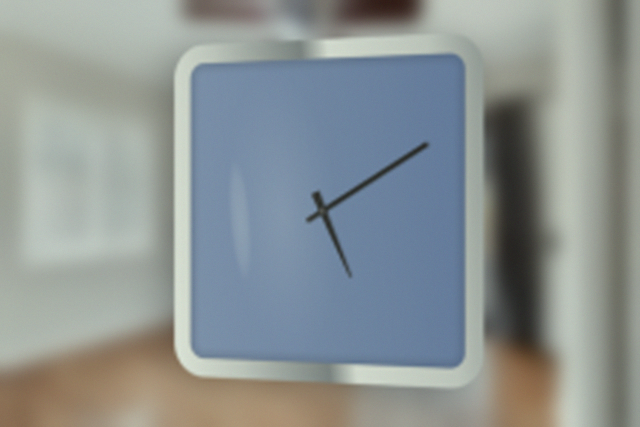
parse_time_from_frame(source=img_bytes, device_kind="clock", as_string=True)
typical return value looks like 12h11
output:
5h10
